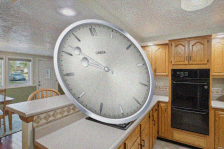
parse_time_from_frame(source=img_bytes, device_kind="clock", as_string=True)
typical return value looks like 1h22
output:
9h52
